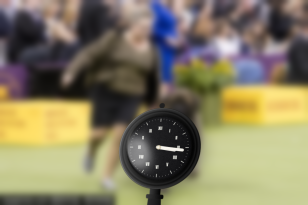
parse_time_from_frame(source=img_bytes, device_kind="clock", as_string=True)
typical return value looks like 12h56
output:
3h16
